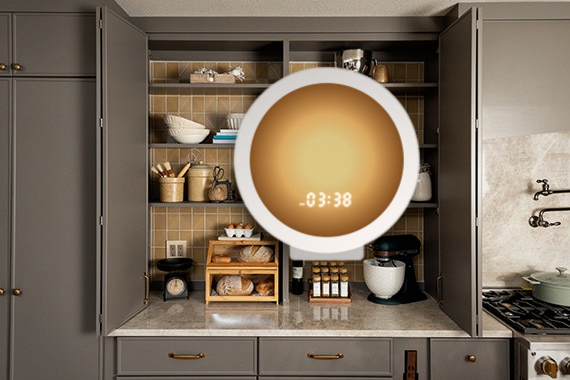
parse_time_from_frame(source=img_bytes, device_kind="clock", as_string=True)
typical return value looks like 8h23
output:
3h38
